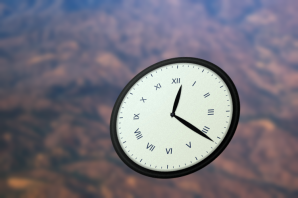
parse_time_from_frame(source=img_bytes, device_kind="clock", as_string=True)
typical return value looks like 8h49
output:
12h21
